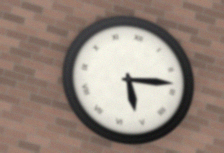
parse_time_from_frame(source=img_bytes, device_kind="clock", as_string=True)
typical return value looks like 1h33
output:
5h13
